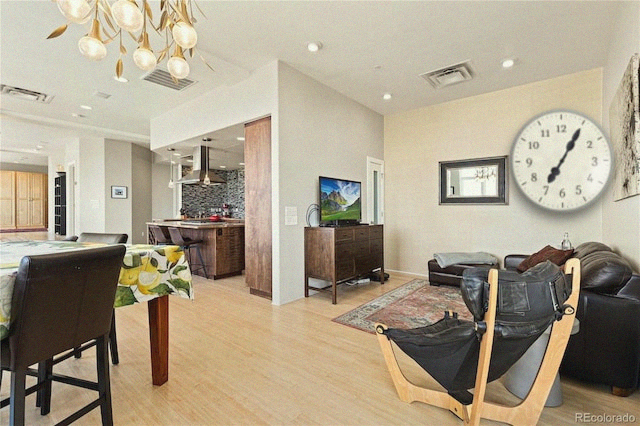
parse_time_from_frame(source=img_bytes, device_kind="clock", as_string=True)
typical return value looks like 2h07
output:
7h05
